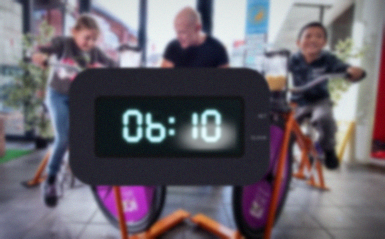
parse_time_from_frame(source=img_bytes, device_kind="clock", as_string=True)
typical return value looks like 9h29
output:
6h10
